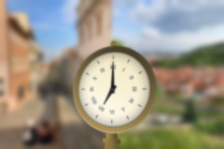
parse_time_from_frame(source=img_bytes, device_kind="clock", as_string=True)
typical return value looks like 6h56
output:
7h00
